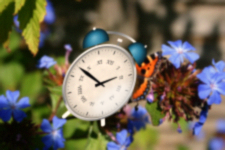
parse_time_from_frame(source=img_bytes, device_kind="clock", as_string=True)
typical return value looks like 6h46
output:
1h48
